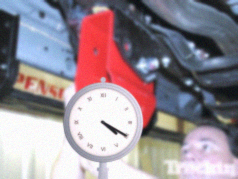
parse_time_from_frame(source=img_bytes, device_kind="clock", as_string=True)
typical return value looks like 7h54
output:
4h20
